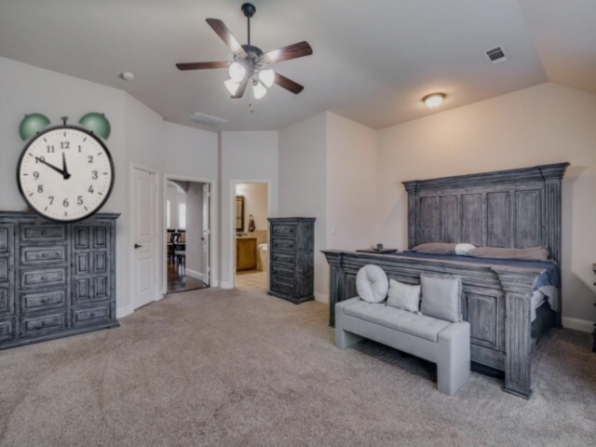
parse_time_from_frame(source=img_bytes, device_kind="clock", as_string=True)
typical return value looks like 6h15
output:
11h50
